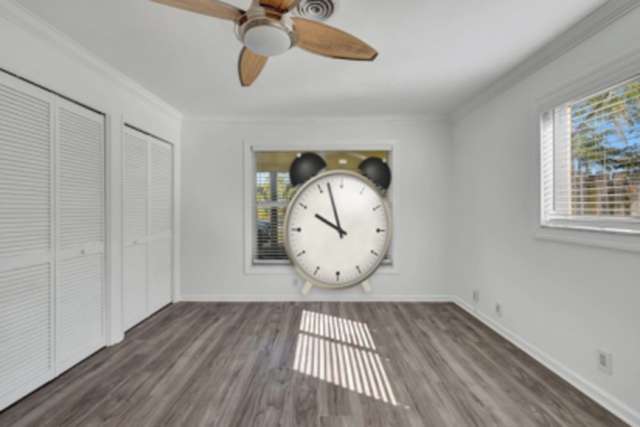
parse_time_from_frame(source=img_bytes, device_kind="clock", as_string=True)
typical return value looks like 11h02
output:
9h57
